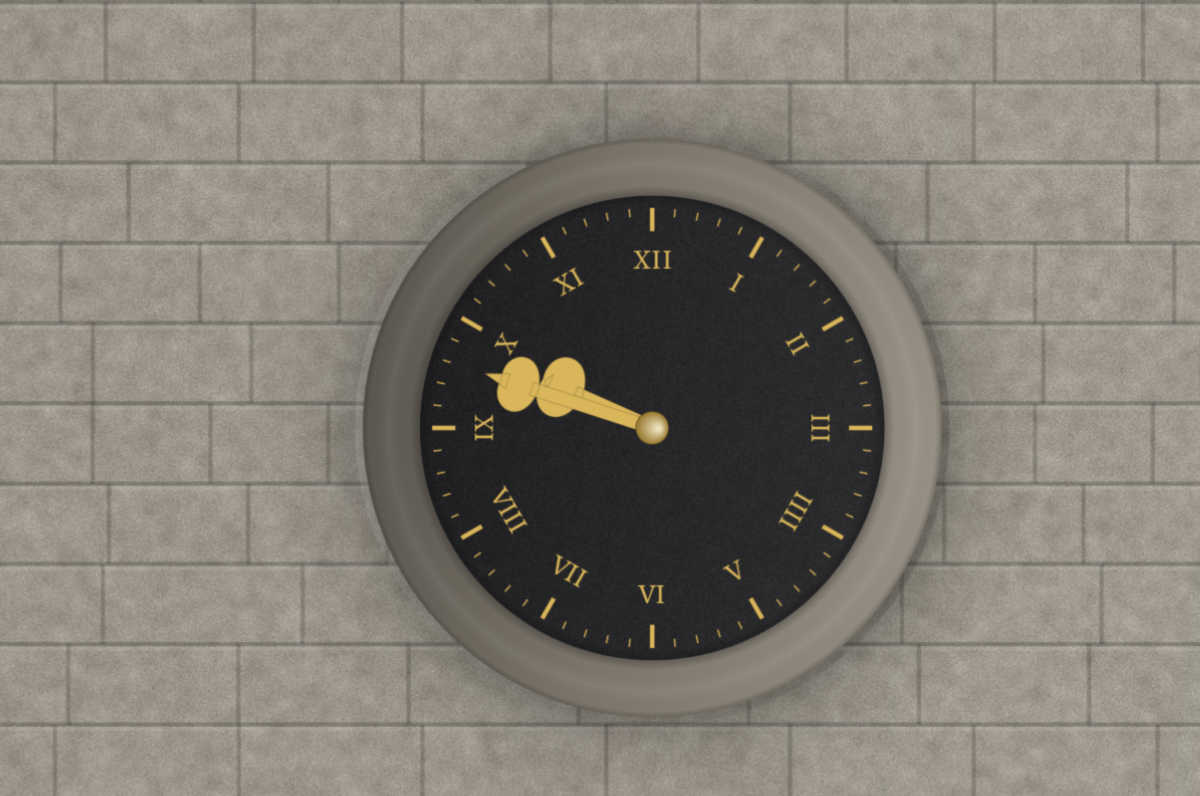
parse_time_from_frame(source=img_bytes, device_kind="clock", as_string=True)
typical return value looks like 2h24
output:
9h48
